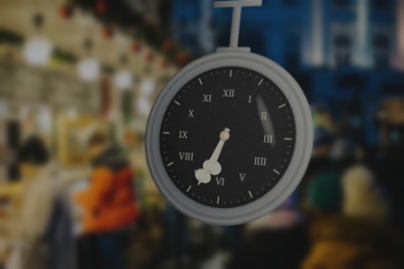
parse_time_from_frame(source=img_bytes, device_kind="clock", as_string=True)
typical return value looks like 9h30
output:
6h34
